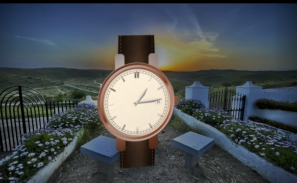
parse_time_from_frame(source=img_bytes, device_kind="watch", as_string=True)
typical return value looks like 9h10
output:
1h14
